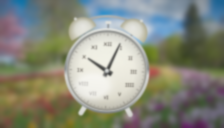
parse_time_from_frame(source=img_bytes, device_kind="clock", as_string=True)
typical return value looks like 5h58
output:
10h04
